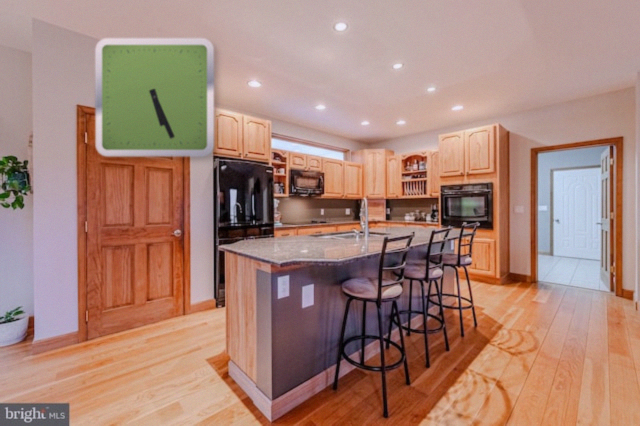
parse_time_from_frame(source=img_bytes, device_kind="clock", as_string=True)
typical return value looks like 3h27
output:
5h26
